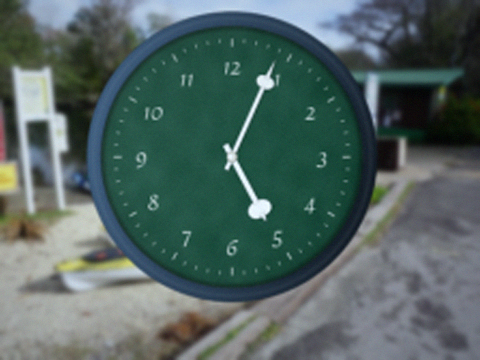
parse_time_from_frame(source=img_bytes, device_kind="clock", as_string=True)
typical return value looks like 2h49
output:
5h04
